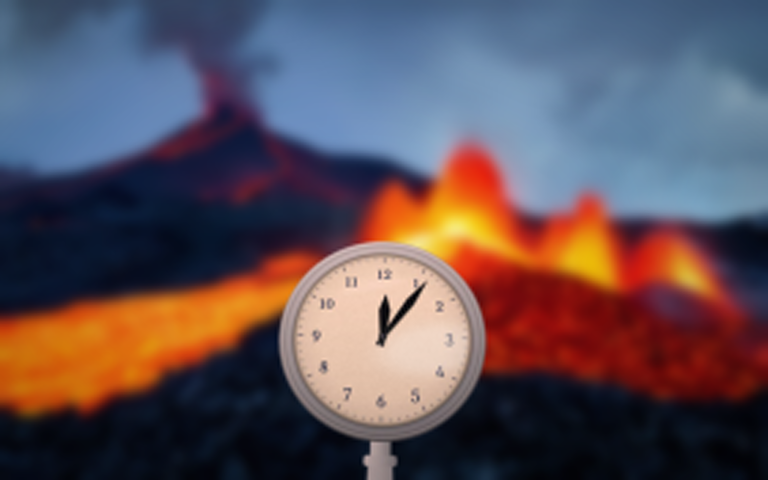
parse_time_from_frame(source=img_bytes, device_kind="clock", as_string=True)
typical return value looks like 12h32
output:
12h06
